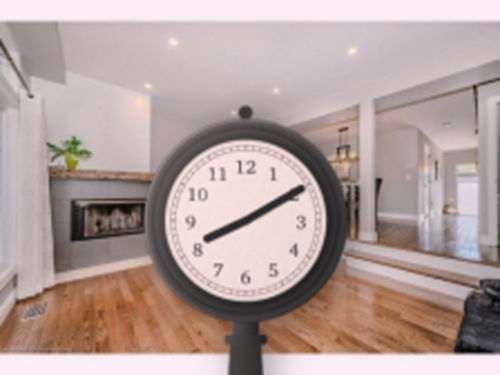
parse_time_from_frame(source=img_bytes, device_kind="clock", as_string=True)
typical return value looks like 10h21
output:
8h10
